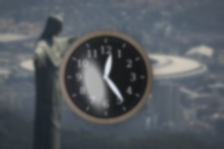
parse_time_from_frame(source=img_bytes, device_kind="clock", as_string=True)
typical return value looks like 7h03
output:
12h24
